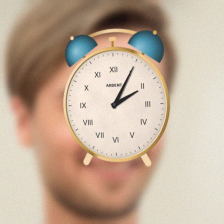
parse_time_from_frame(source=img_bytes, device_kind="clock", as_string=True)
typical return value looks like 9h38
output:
2h05
